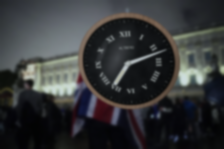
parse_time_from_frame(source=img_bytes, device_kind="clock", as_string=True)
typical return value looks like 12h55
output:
7h12
